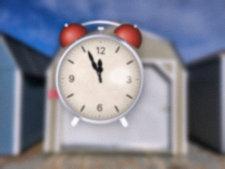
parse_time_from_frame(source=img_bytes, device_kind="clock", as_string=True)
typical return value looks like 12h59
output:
11h56
